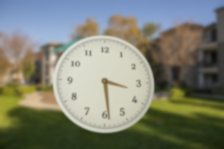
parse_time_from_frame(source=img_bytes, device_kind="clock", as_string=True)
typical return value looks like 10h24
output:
3h29
